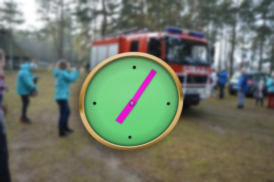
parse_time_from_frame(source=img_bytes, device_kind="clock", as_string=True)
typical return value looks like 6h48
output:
7h05
